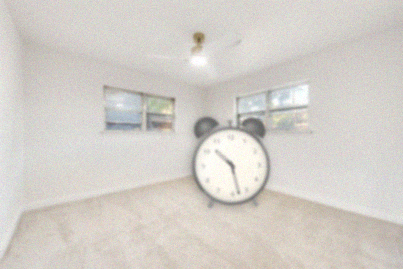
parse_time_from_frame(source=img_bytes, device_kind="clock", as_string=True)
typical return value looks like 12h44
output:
10h28
